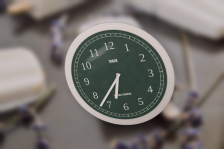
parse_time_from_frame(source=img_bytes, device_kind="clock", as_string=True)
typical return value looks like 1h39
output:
6h37
